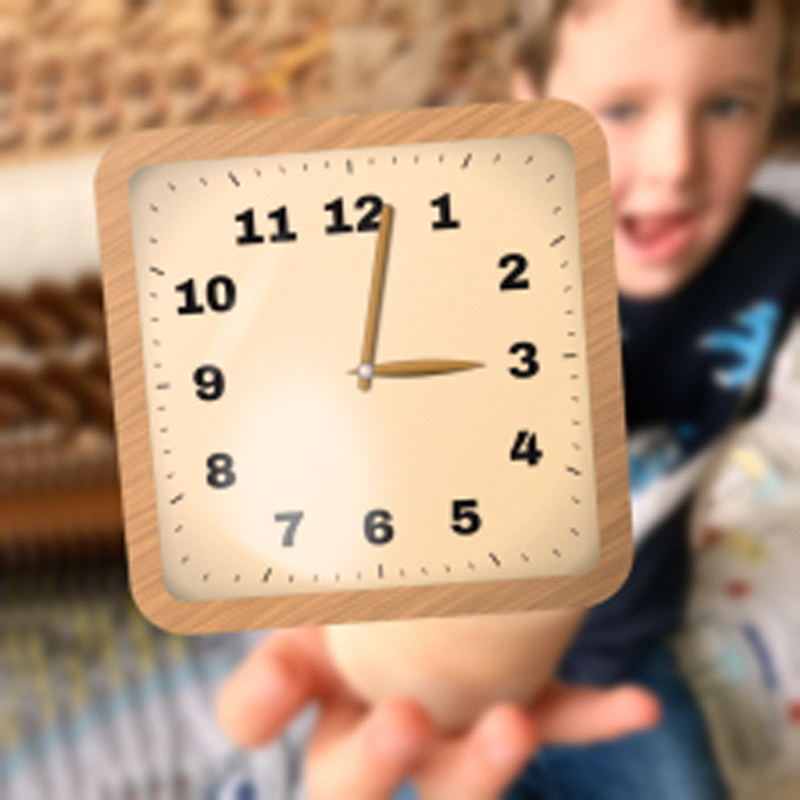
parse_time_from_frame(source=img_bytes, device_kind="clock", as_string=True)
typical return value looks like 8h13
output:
3h02
